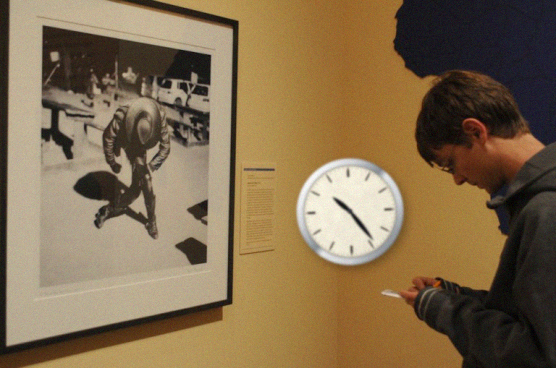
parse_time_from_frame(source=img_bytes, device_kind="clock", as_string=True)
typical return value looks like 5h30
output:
10h24
